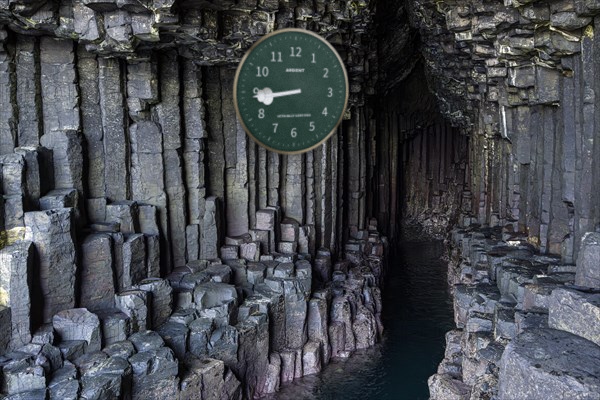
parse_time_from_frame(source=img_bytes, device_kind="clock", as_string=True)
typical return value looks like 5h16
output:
8h44
